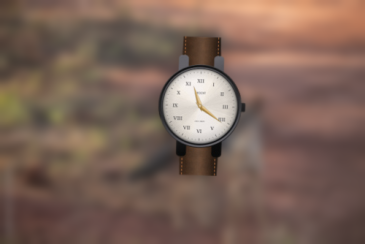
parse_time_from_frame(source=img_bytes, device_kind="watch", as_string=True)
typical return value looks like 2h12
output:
11h21
